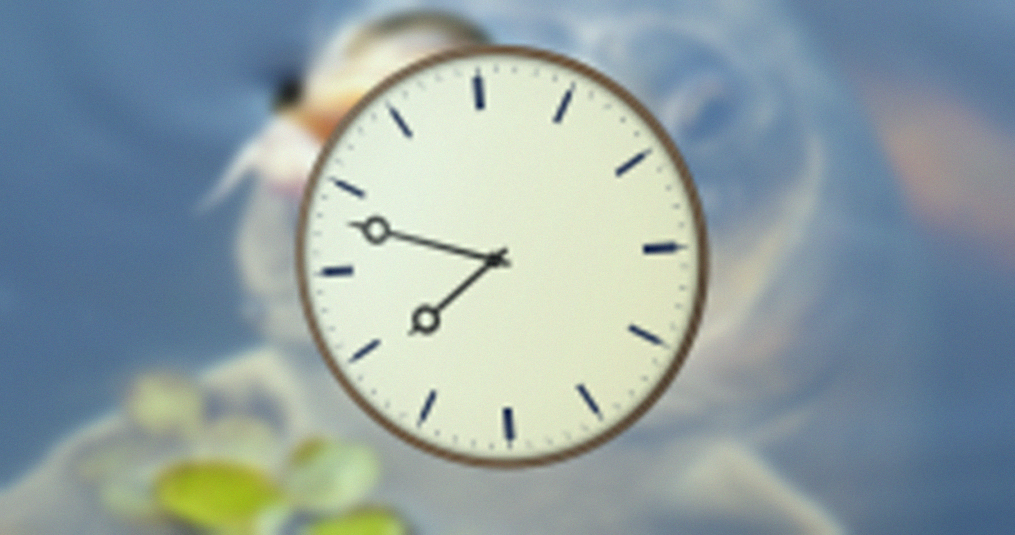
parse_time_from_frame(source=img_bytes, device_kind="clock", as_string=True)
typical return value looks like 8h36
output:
7h48
